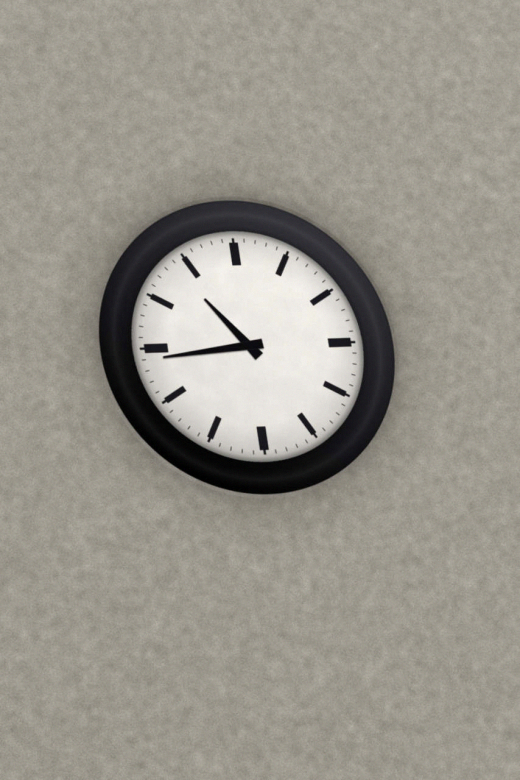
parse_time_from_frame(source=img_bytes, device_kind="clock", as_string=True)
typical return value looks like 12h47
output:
10h44
